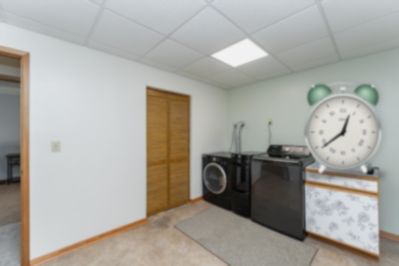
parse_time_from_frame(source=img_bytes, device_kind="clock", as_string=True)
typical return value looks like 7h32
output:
12h39
